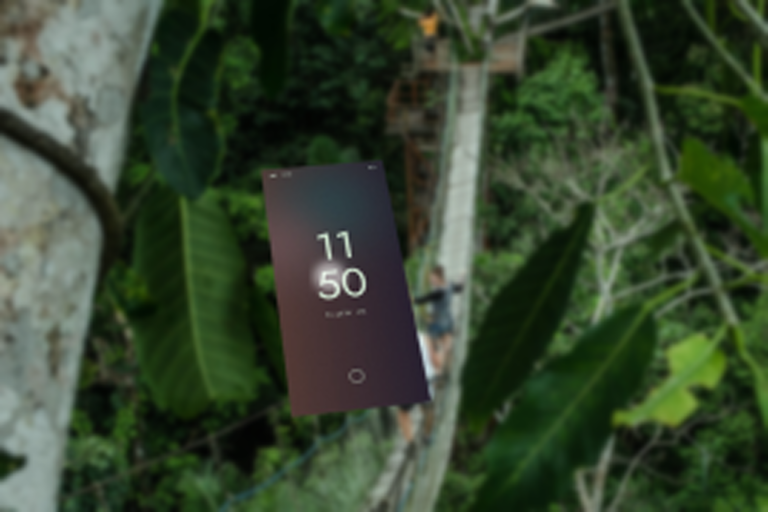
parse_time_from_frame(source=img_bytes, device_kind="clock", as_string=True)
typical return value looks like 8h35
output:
11h50
